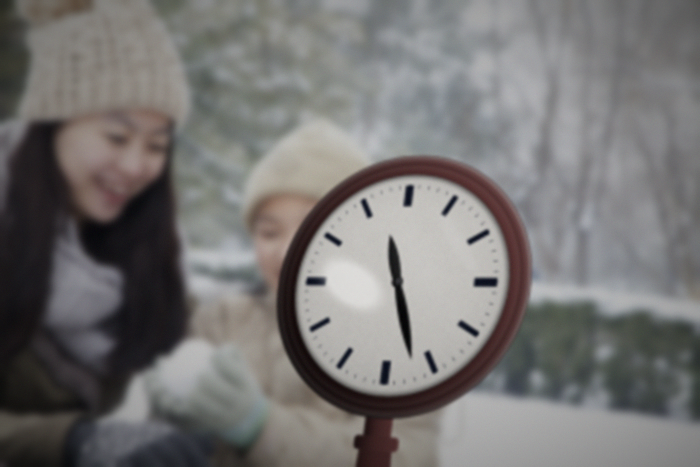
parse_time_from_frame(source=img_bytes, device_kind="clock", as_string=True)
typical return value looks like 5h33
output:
11h27
